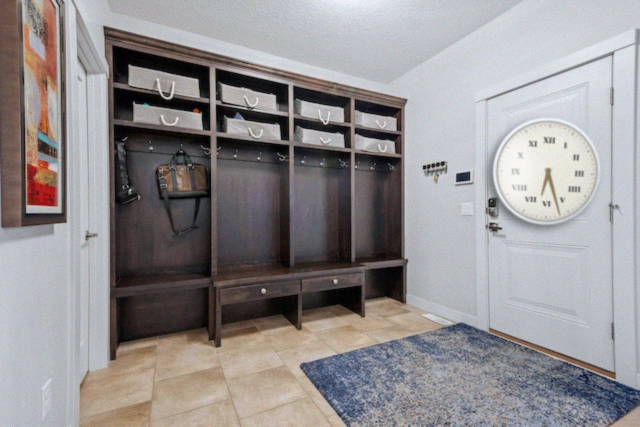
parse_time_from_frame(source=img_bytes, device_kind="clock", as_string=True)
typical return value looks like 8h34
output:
6h27
